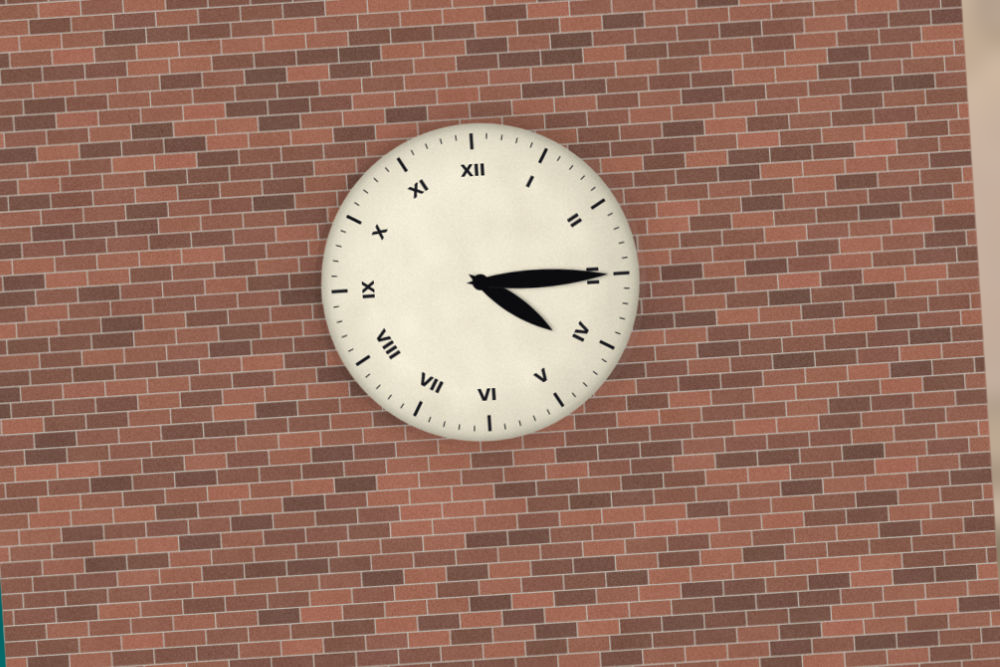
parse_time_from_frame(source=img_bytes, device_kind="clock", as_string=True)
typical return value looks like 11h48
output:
4h15
